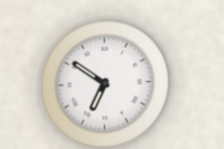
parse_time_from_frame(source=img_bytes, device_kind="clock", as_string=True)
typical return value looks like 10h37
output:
6h51
